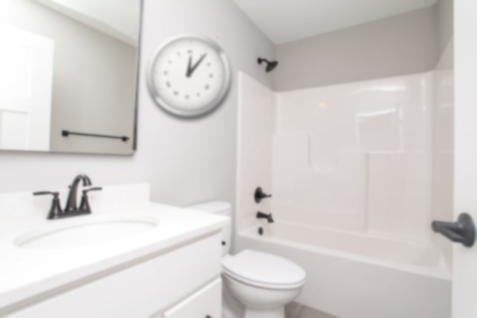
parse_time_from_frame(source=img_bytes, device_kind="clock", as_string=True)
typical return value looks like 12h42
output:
12h06
